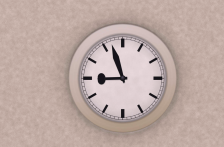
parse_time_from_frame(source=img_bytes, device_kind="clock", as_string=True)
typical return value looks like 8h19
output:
8h57
